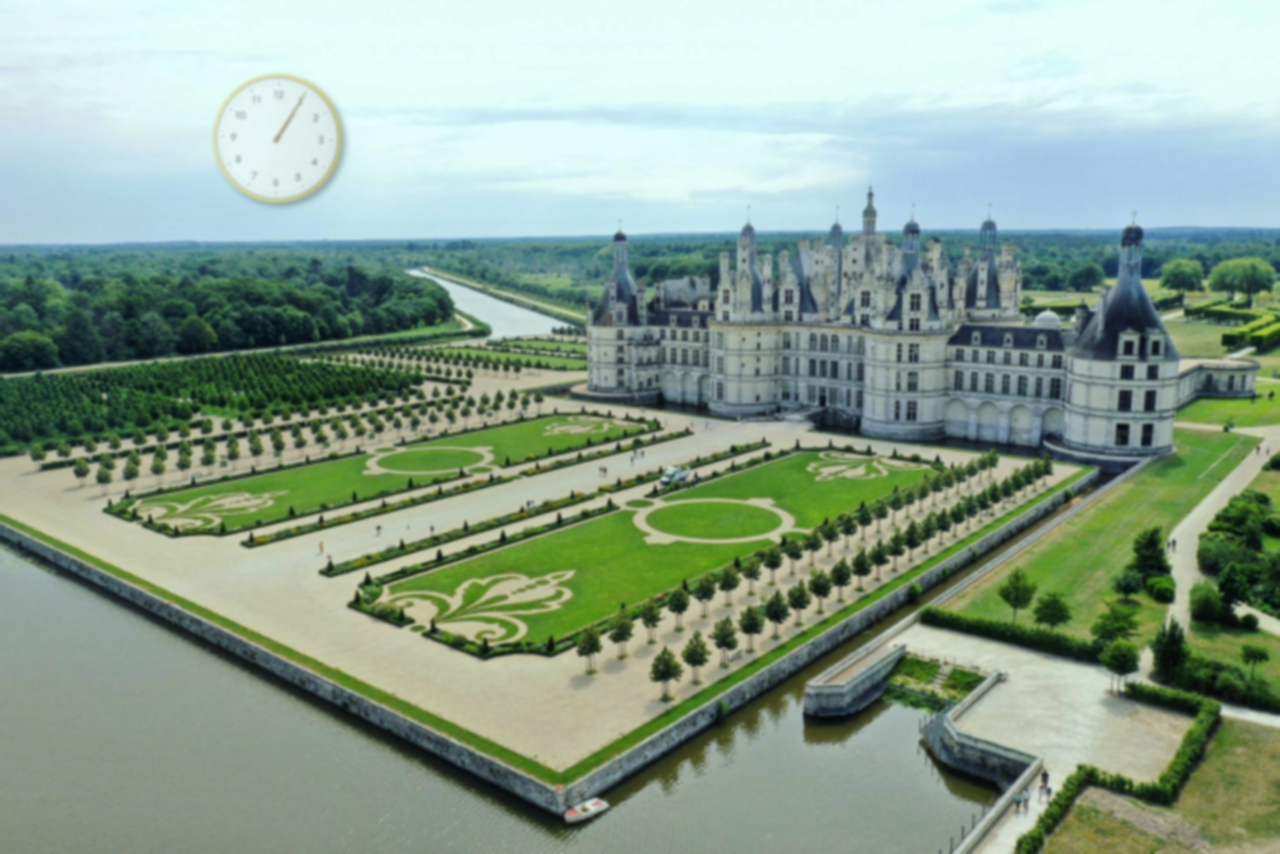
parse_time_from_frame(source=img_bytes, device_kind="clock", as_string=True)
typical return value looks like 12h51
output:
1h05
